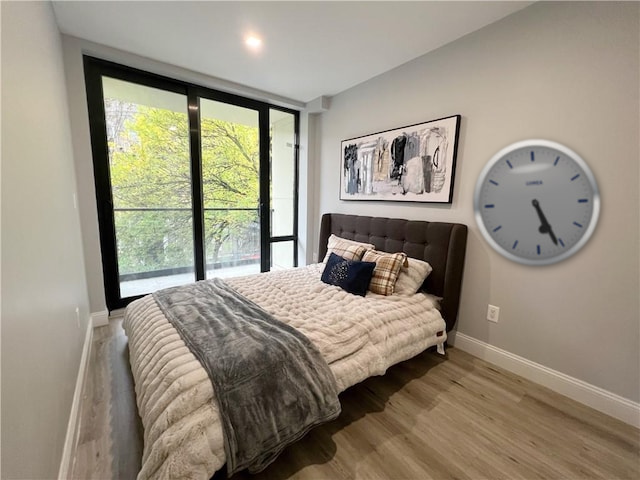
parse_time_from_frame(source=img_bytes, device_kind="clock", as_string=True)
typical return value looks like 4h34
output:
5h26
